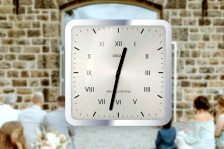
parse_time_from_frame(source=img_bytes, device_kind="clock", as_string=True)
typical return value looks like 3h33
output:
12h32
